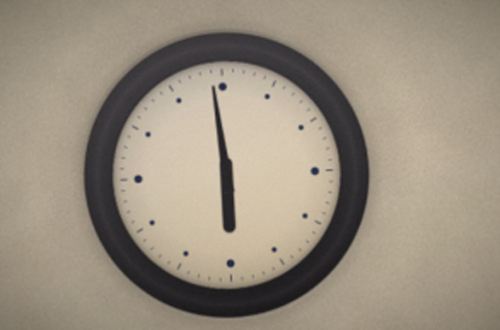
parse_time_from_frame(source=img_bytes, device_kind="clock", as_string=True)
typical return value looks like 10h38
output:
5h59
